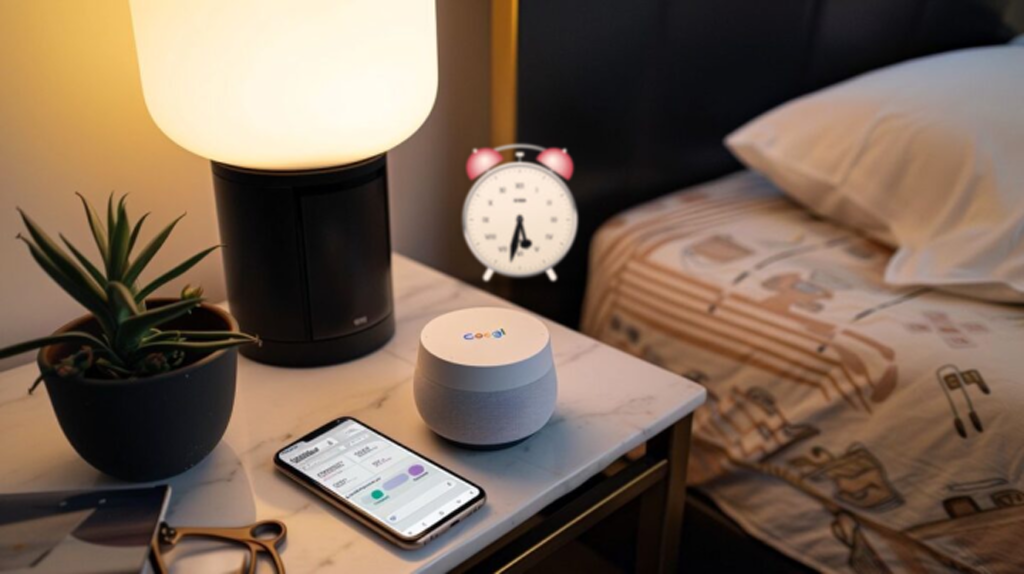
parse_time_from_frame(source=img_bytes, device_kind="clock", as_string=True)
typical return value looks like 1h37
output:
5h32
